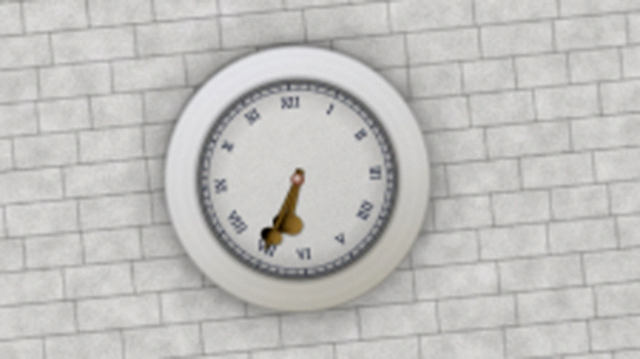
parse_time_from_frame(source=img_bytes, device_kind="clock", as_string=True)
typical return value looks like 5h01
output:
6h35
